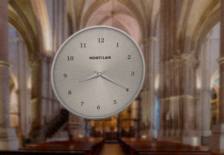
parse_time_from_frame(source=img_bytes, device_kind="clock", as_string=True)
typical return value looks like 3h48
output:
8h20
